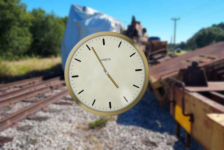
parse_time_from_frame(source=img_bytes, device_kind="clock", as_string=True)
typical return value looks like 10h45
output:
4h56
